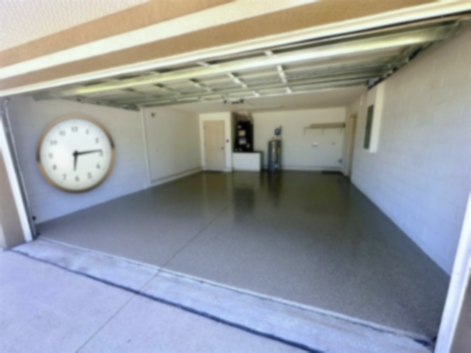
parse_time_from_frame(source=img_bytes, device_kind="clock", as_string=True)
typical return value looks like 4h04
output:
6h14
